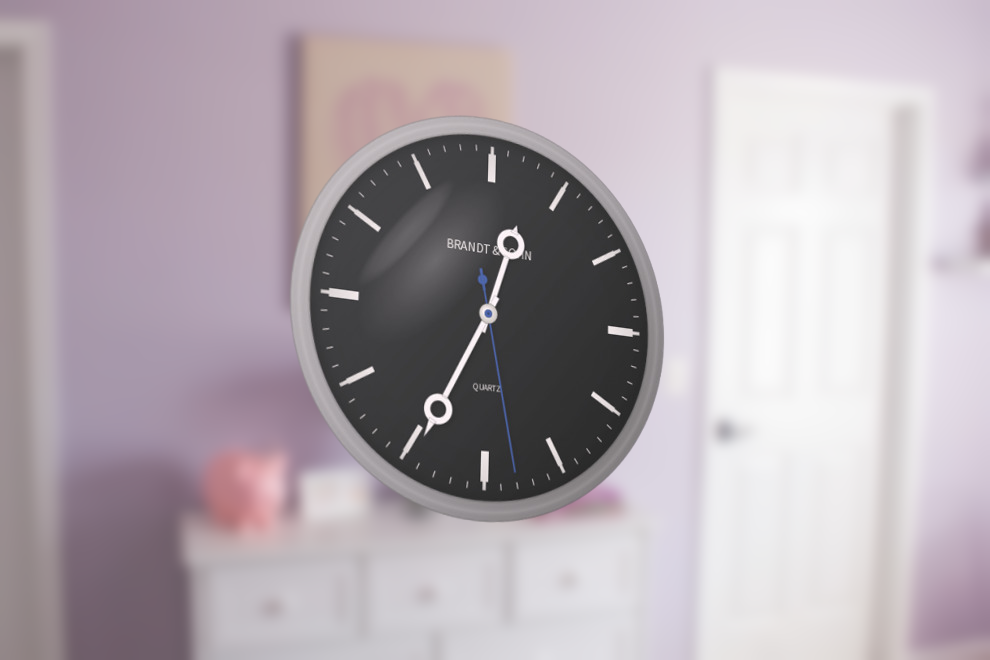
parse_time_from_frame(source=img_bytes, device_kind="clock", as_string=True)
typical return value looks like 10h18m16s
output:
12h34m28s
